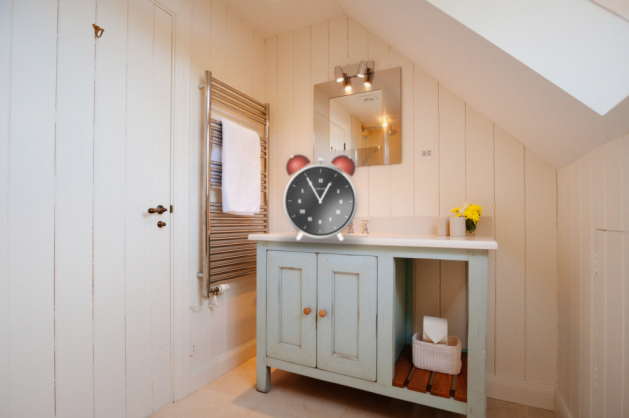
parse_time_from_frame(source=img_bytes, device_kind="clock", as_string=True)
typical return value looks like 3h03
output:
12h55
